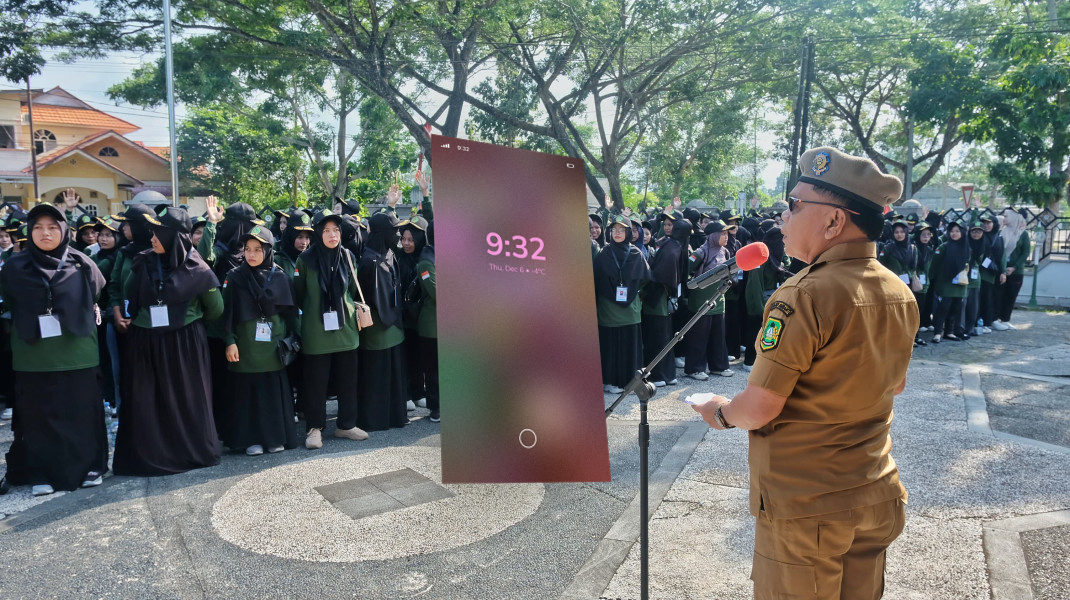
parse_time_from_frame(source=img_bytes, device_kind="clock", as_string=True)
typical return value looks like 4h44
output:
9h32
